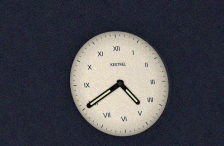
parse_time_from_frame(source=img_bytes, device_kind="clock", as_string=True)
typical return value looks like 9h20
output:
4h40
